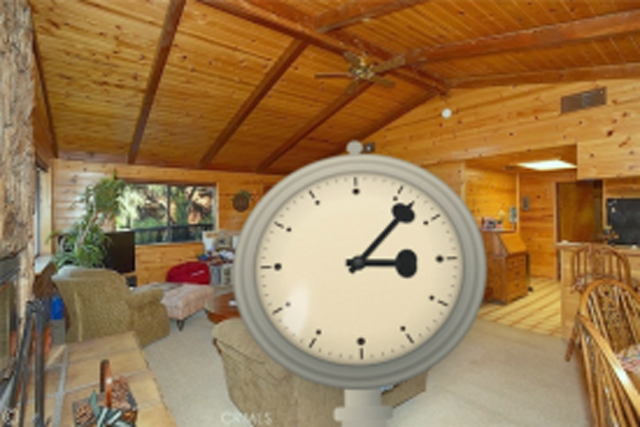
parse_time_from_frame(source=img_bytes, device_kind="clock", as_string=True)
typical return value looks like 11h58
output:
3h07
